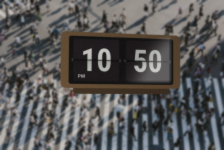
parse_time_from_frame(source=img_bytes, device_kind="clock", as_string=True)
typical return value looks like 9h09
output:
10h50
